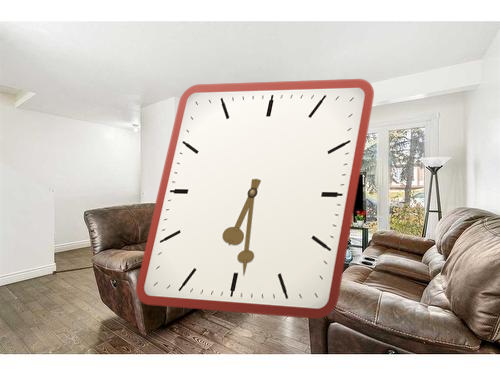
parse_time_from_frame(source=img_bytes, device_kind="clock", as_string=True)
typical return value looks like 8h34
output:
6h29
